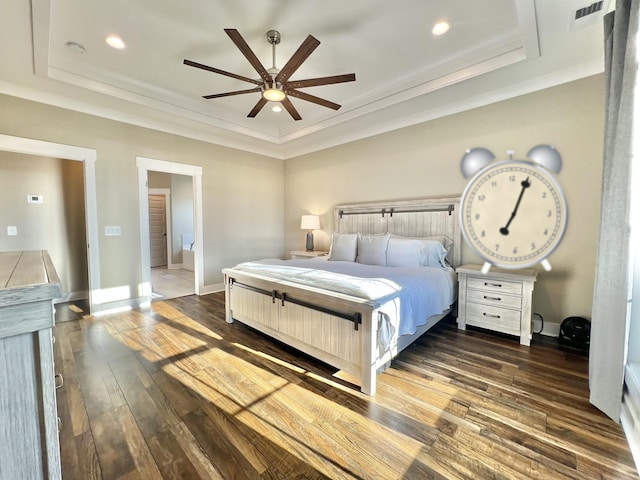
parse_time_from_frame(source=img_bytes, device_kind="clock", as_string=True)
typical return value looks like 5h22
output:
7h04
